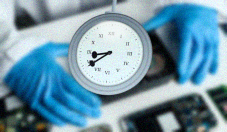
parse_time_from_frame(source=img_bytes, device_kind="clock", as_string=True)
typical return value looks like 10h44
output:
8h39
